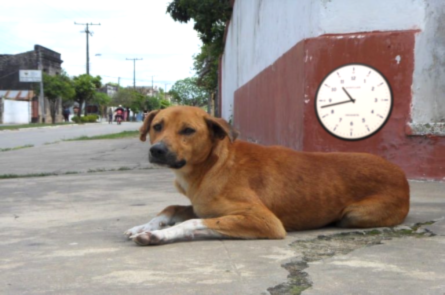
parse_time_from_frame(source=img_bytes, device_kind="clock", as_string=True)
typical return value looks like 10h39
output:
10h43
